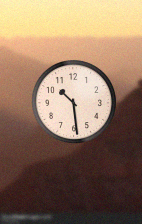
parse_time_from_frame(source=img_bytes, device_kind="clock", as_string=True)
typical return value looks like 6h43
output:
10h29
